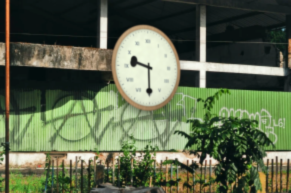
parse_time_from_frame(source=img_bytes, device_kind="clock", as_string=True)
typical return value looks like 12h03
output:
9h30
